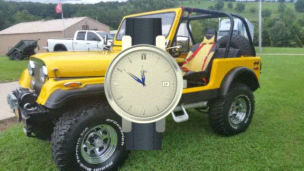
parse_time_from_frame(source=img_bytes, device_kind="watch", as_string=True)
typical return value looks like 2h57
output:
11h51
